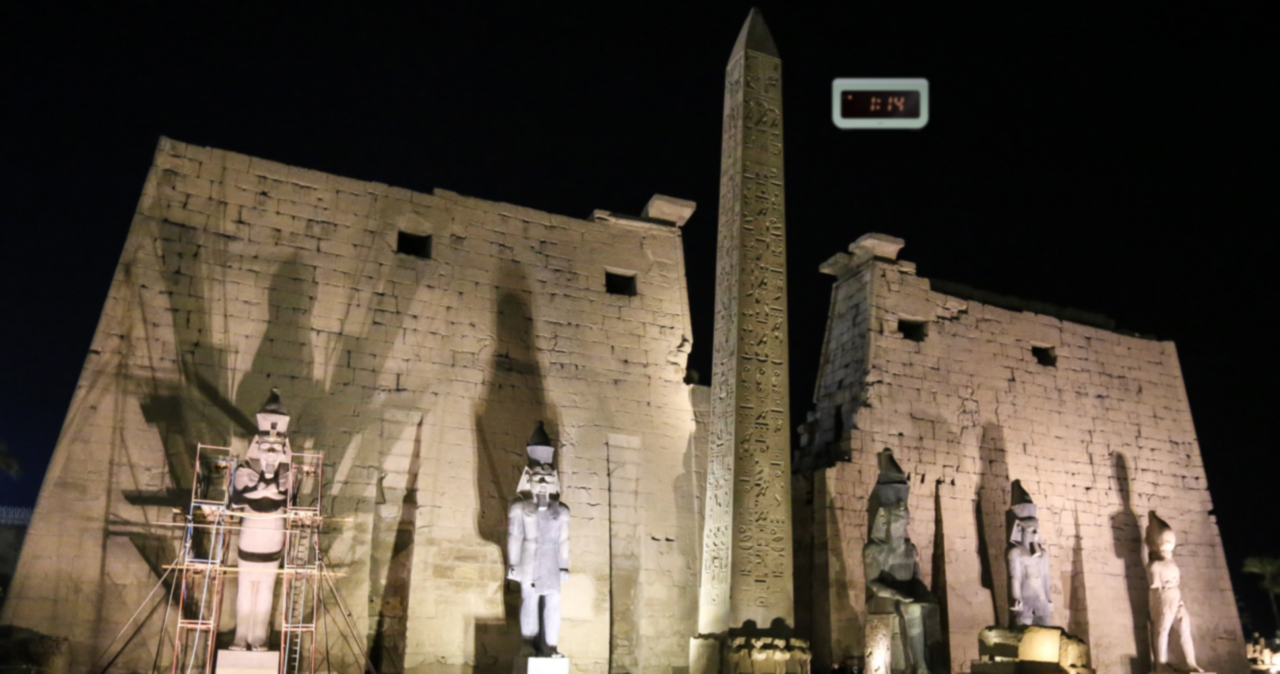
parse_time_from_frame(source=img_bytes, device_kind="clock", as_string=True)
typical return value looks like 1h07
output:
1h14
